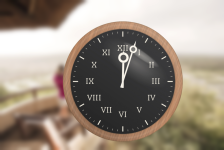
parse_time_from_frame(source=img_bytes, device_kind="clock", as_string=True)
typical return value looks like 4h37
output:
12h03
